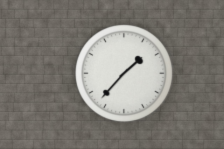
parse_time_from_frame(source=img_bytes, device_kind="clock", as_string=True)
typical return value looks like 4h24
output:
1h37
